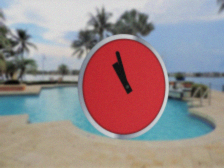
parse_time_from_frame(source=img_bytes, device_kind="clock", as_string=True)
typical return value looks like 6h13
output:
10h57
